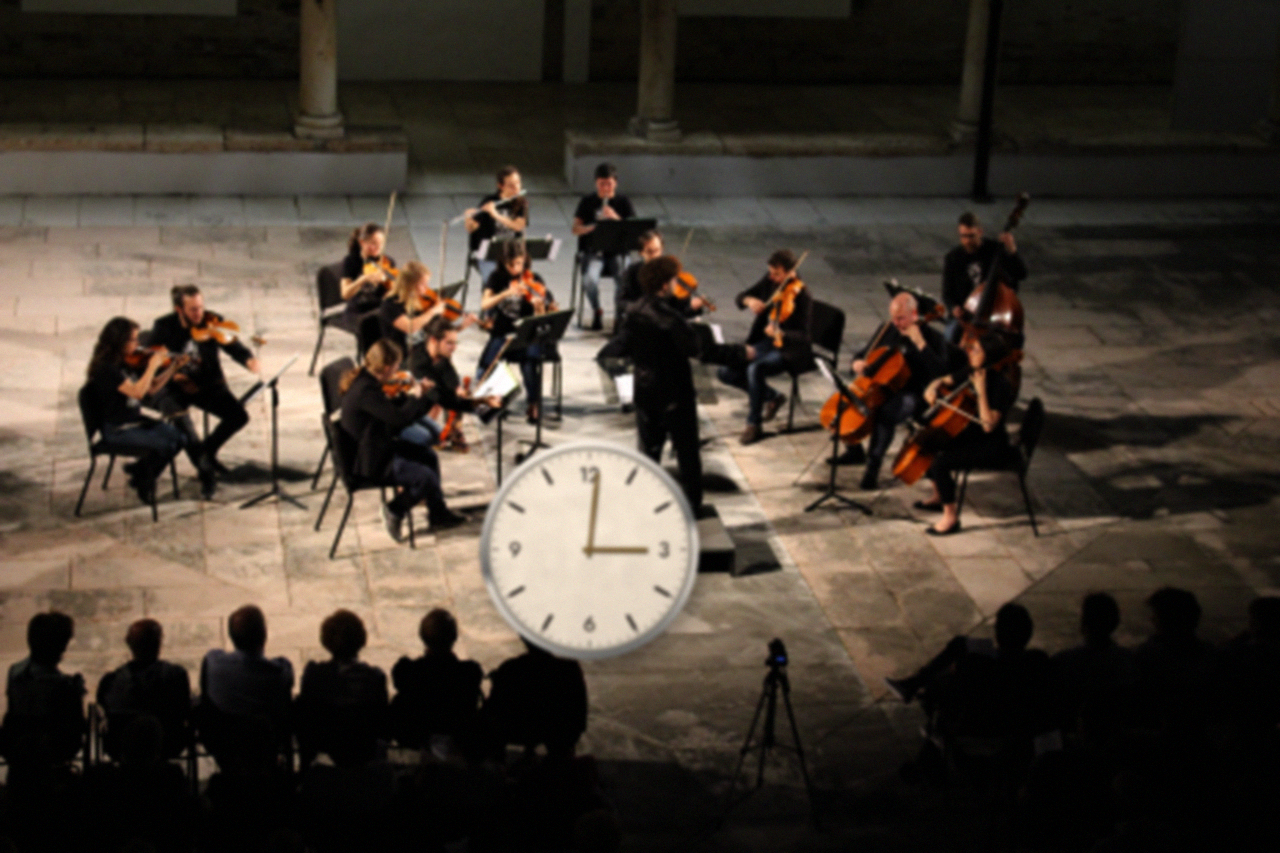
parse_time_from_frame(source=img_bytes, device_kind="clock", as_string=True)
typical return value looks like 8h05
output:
3h01
